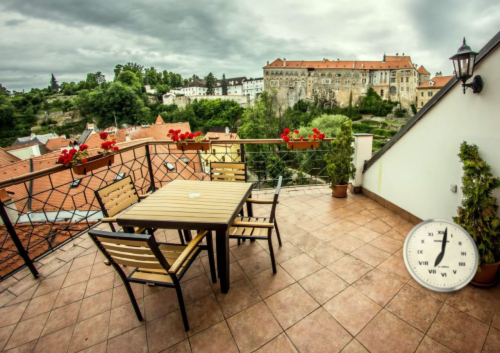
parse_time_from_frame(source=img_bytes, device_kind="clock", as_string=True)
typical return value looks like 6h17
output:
7h02
